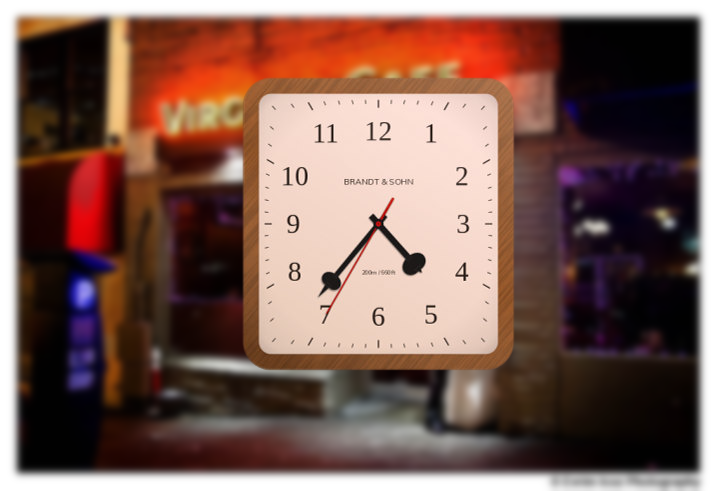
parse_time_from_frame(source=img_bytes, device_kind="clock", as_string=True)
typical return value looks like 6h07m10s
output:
4h36m35s
